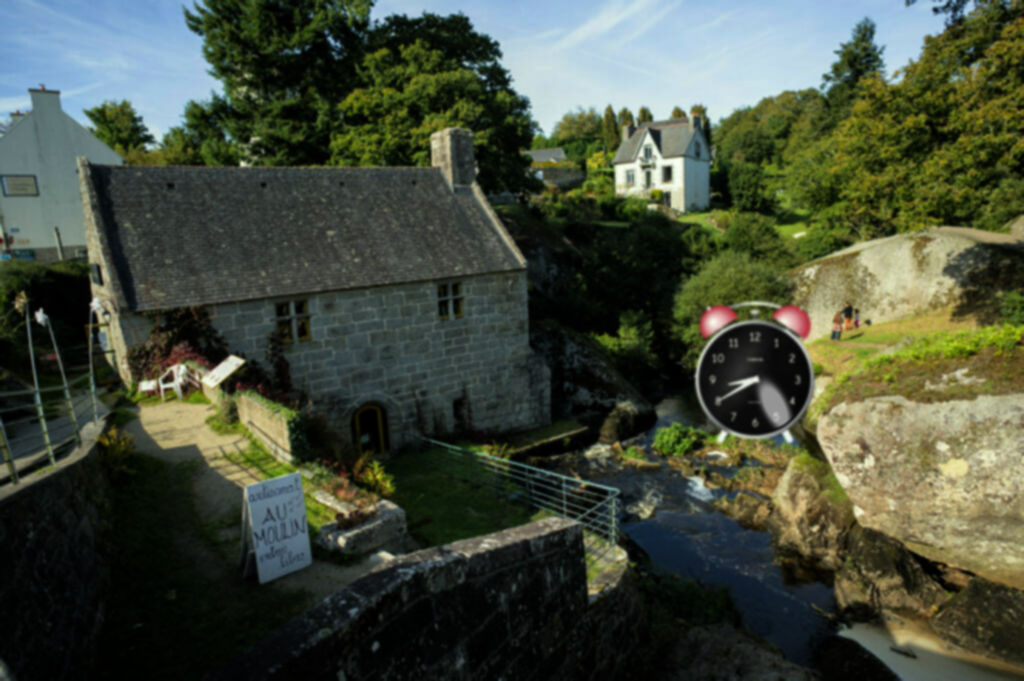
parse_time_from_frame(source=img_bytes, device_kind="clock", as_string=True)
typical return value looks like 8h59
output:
8h40
